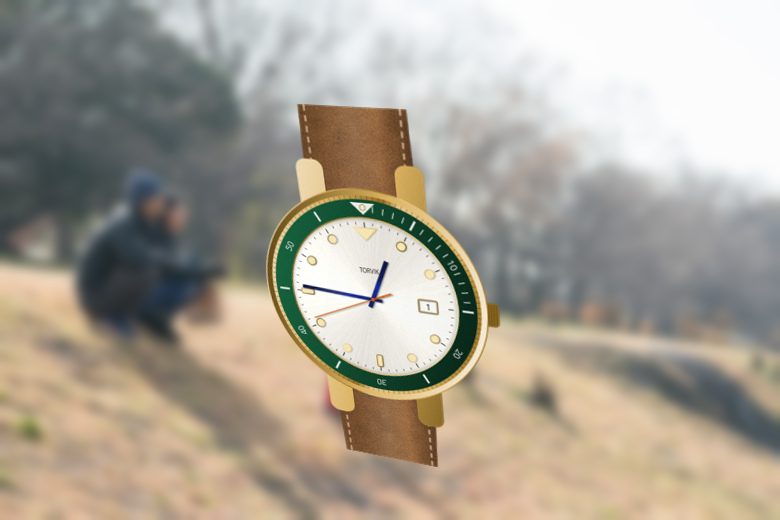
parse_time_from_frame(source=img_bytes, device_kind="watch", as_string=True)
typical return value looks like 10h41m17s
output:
12h45m41s
